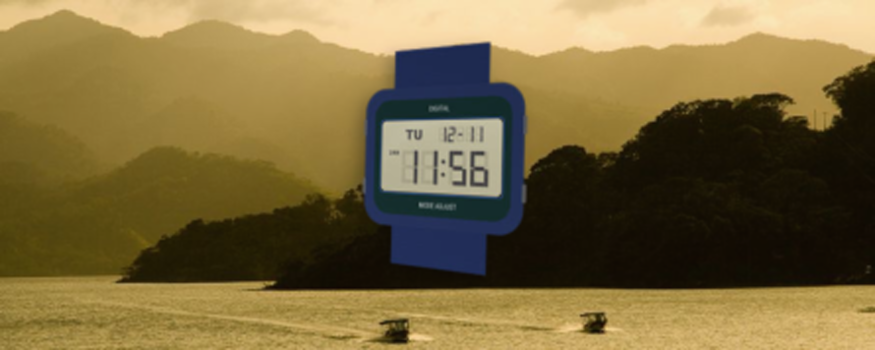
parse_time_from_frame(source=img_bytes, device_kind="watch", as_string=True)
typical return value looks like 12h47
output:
11h56
